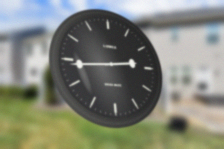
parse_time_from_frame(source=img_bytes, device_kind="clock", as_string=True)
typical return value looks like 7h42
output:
2h44
